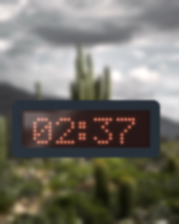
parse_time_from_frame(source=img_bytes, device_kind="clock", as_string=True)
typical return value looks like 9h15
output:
2h37
